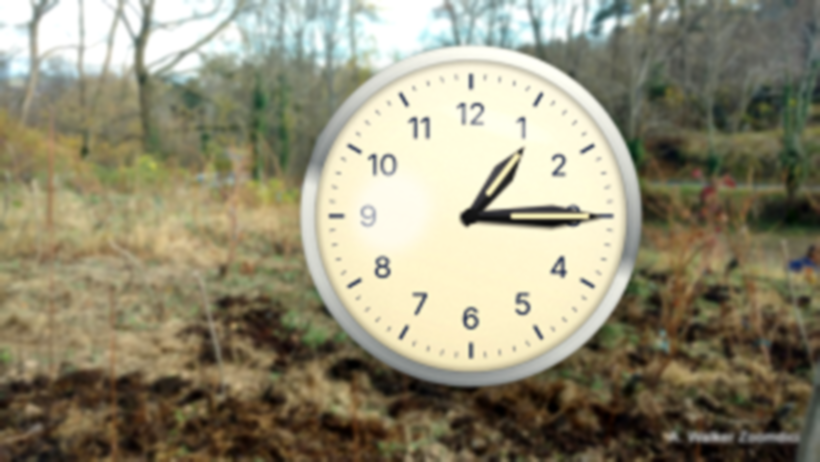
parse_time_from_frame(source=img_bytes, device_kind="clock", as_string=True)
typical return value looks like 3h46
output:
1h15
